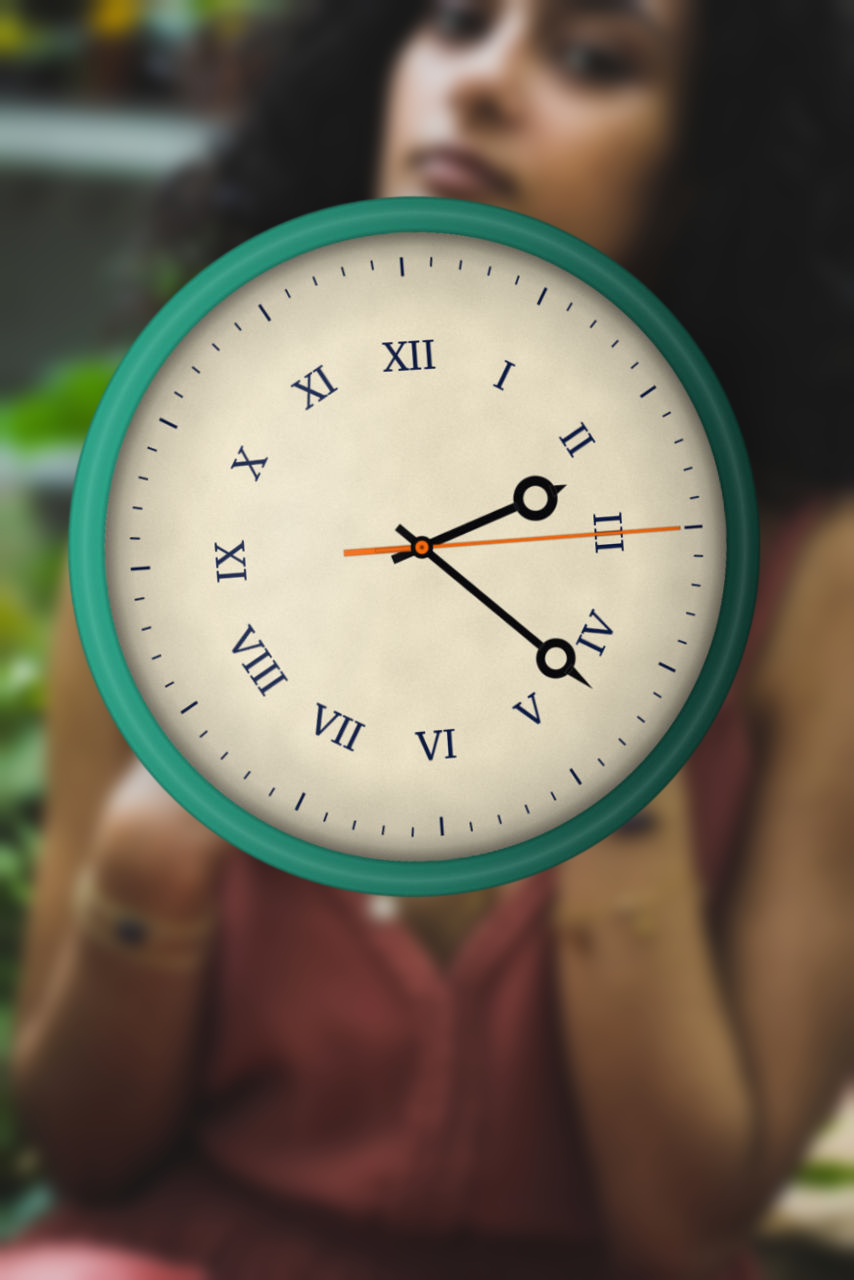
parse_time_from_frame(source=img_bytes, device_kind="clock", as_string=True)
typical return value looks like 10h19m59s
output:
2h22m15s
